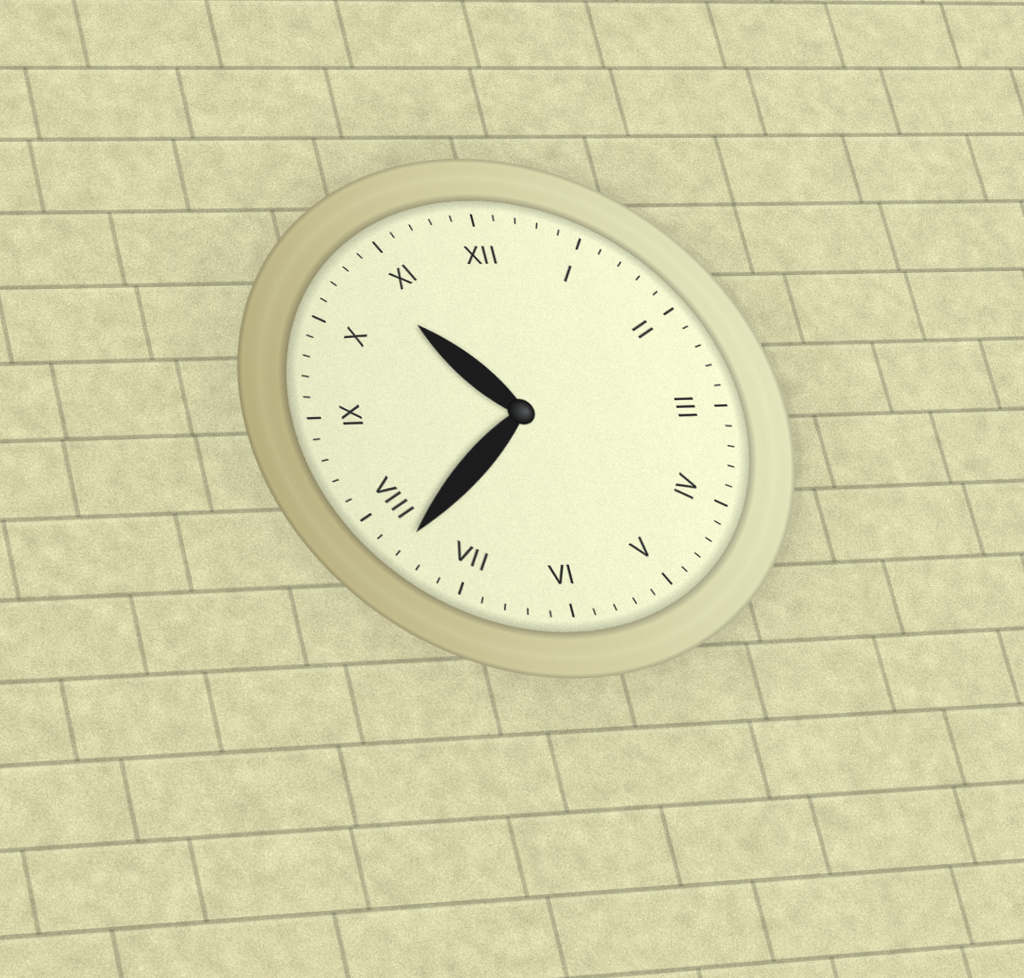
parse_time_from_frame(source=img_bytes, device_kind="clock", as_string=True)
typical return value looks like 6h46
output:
10h38
